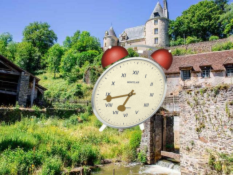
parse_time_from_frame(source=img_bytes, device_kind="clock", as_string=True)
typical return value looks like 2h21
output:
6h43
